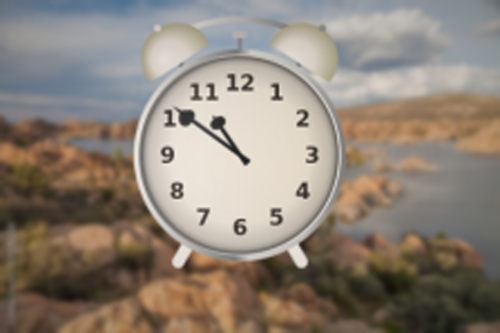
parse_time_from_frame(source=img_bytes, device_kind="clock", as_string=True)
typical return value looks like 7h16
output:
10h51
